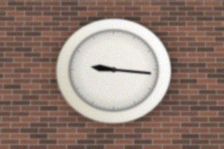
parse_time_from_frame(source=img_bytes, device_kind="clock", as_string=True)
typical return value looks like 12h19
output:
9h16
